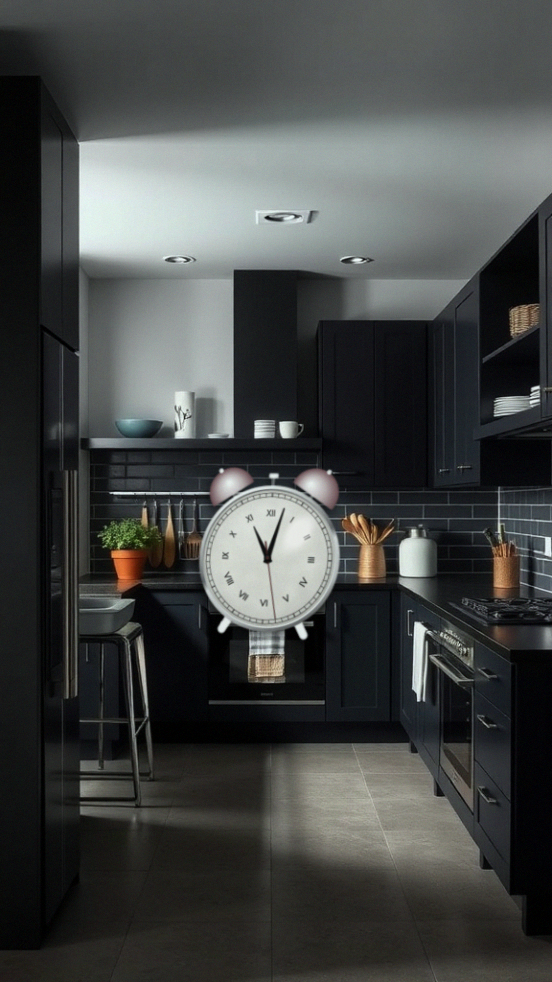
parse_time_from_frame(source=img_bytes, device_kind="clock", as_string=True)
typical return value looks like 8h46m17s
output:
11h02m28s
